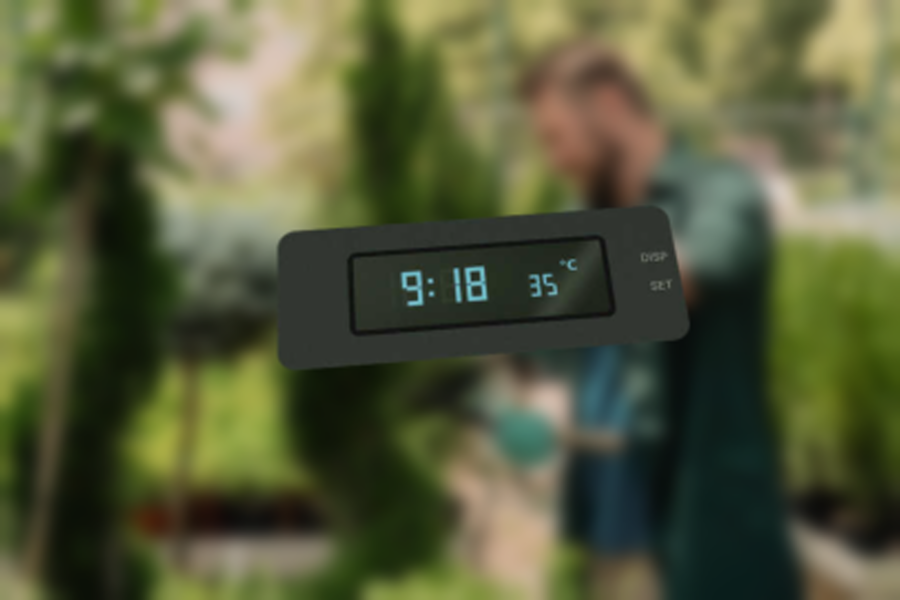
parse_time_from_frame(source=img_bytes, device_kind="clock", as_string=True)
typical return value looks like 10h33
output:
9h18
